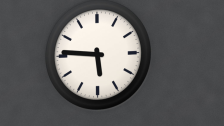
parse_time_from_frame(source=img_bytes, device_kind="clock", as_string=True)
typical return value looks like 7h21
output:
5h46
